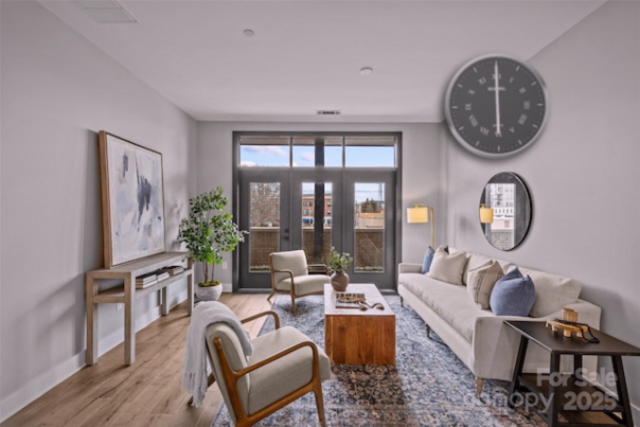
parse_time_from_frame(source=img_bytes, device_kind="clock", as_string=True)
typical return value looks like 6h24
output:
6h00
